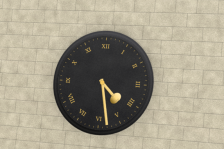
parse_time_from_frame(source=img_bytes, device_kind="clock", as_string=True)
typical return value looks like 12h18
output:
4h28
